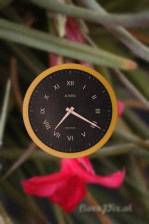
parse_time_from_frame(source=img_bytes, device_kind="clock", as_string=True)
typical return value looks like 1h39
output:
7h20
